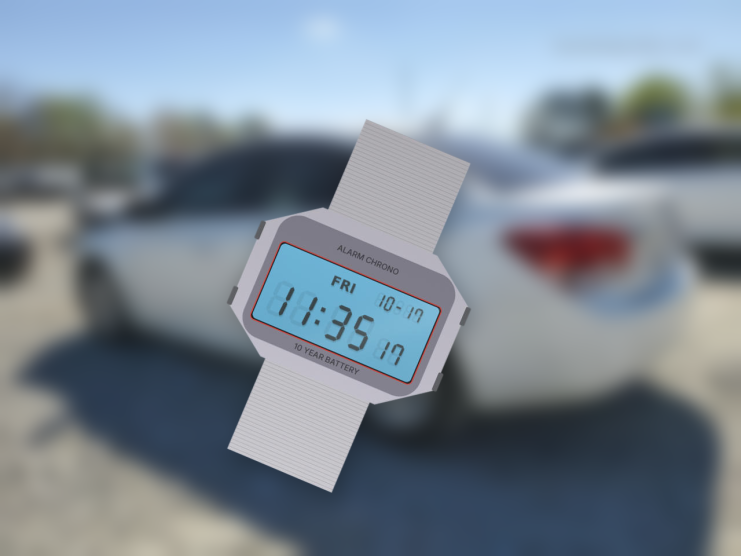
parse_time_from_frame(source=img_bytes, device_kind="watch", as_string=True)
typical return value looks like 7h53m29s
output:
11h35m17s
